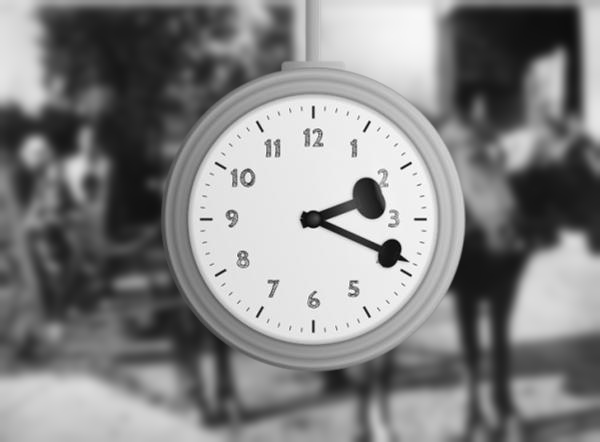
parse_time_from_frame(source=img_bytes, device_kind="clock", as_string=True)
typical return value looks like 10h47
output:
2h19
